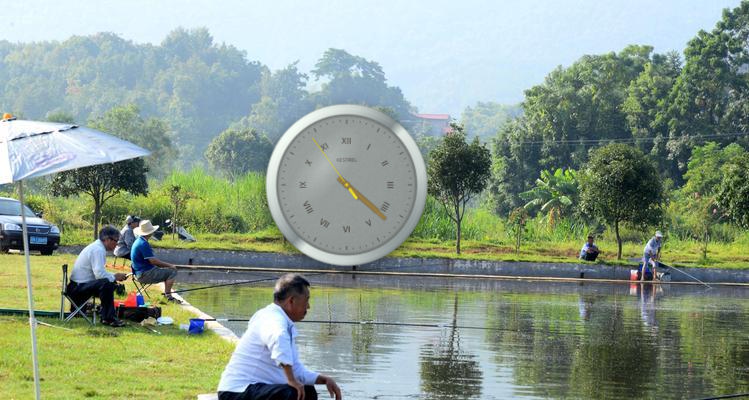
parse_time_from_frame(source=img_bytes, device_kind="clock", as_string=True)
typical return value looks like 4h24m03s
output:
4h21m54s
